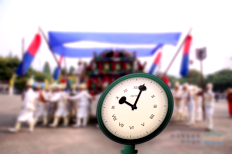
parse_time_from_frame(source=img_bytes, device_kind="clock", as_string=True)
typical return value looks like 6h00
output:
10h03
